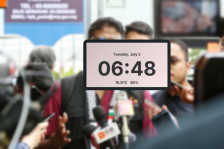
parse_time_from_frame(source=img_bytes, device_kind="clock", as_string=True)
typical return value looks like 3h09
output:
6h48
